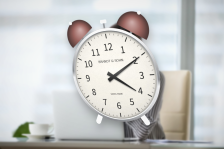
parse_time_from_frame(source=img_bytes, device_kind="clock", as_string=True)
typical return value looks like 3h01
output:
4h10
